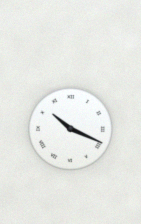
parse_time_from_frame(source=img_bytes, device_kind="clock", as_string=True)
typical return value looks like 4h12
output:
10h19
